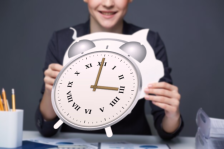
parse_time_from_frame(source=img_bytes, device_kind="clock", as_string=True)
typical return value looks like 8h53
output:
3h00
